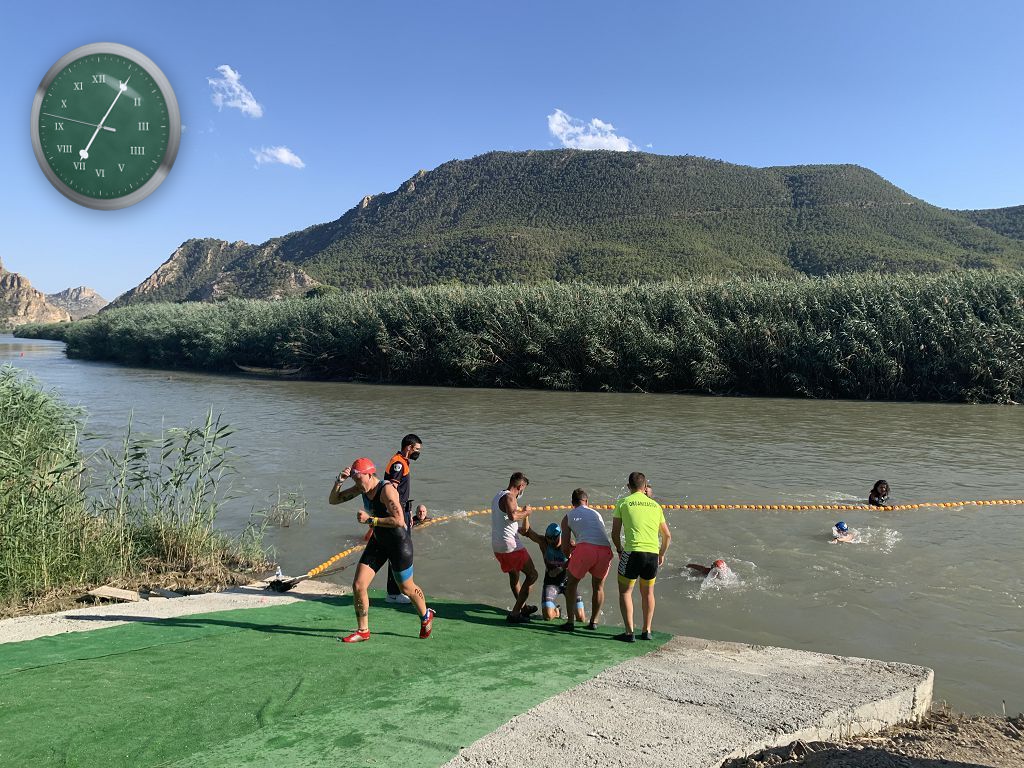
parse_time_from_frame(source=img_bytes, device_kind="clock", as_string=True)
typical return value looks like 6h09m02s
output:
7h05m47s
